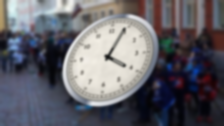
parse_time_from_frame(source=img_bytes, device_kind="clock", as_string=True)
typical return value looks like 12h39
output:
4h04
